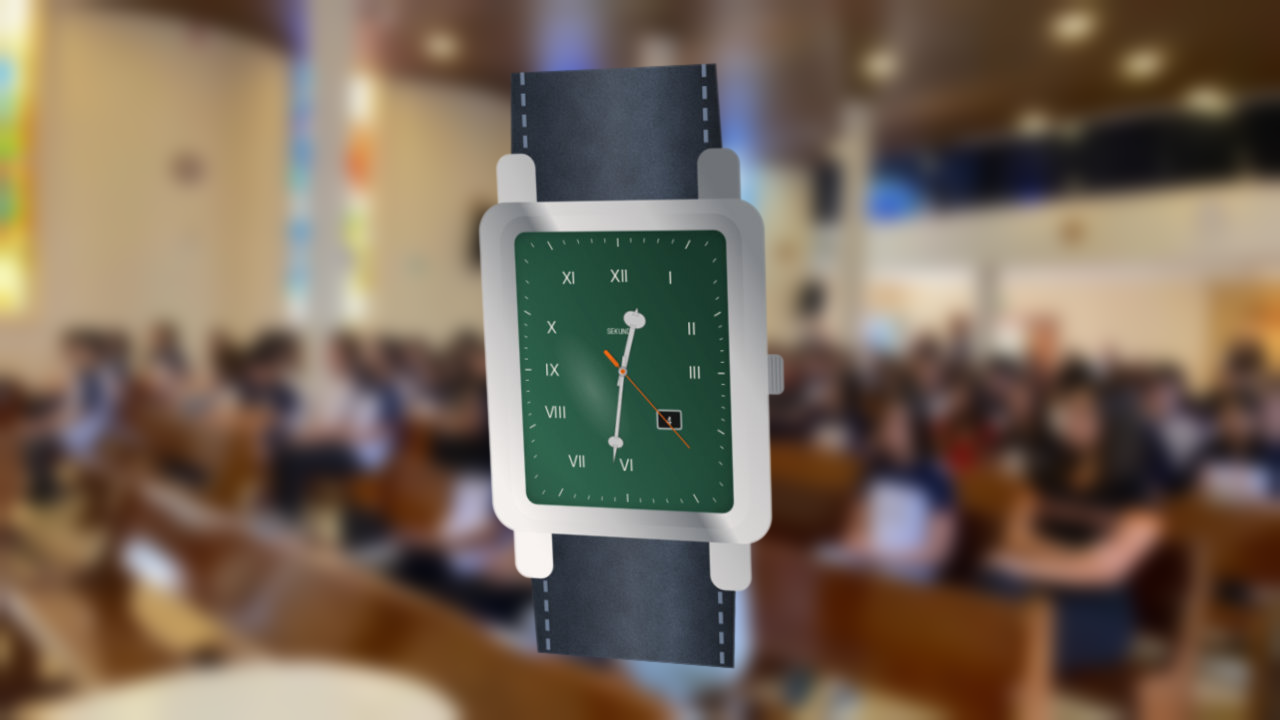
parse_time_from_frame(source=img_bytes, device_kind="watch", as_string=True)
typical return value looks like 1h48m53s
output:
12h31m23s
